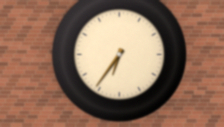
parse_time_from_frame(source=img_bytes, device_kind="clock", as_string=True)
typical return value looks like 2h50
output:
6h36
